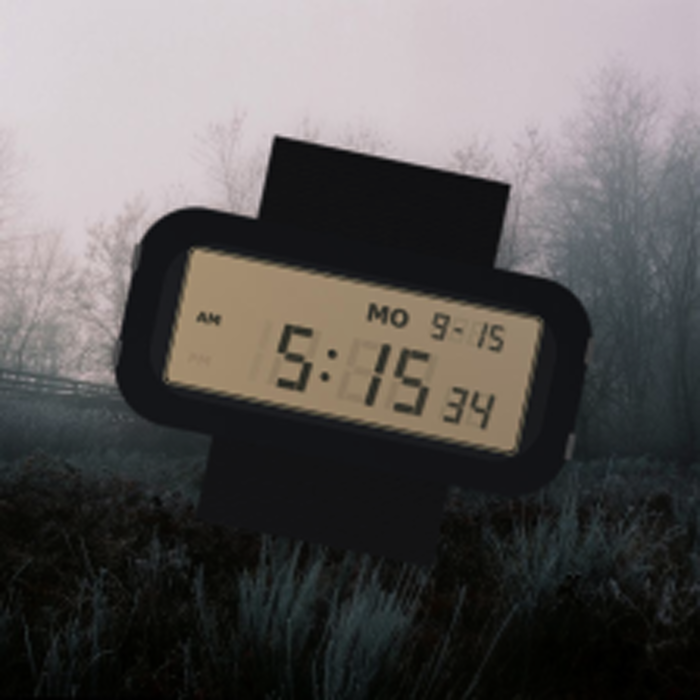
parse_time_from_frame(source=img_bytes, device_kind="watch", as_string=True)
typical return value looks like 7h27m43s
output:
5h15m34s
